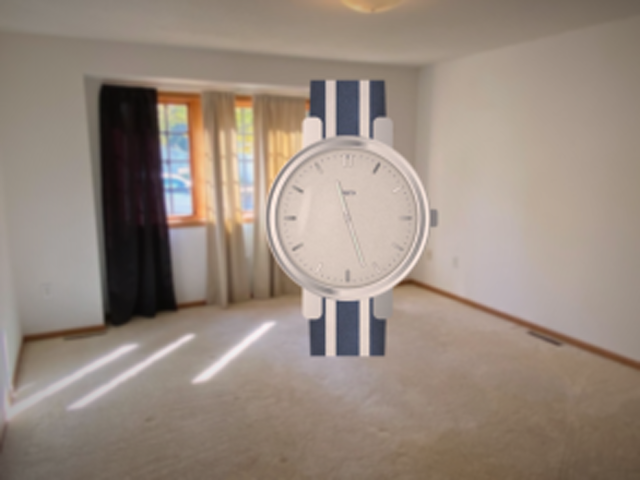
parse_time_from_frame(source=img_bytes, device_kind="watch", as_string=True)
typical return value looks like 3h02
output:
11h27
